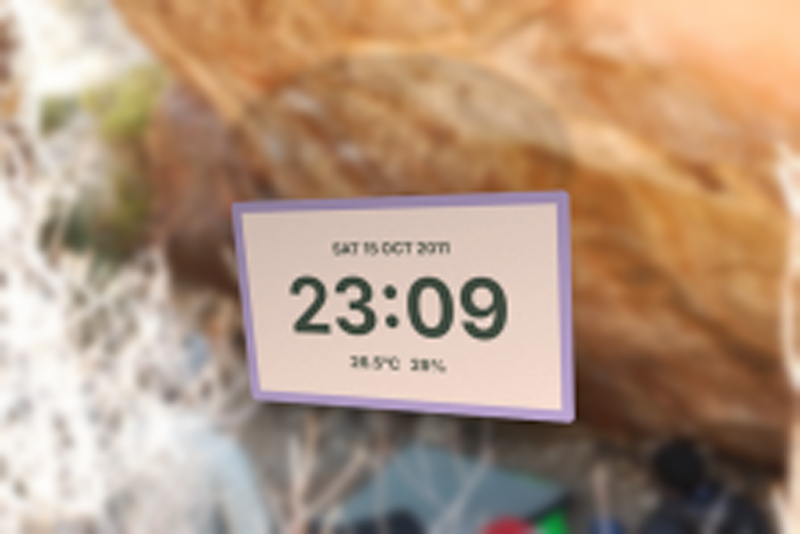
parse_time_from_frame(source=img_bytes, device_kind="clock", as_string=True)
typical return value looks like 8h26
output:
23h09
